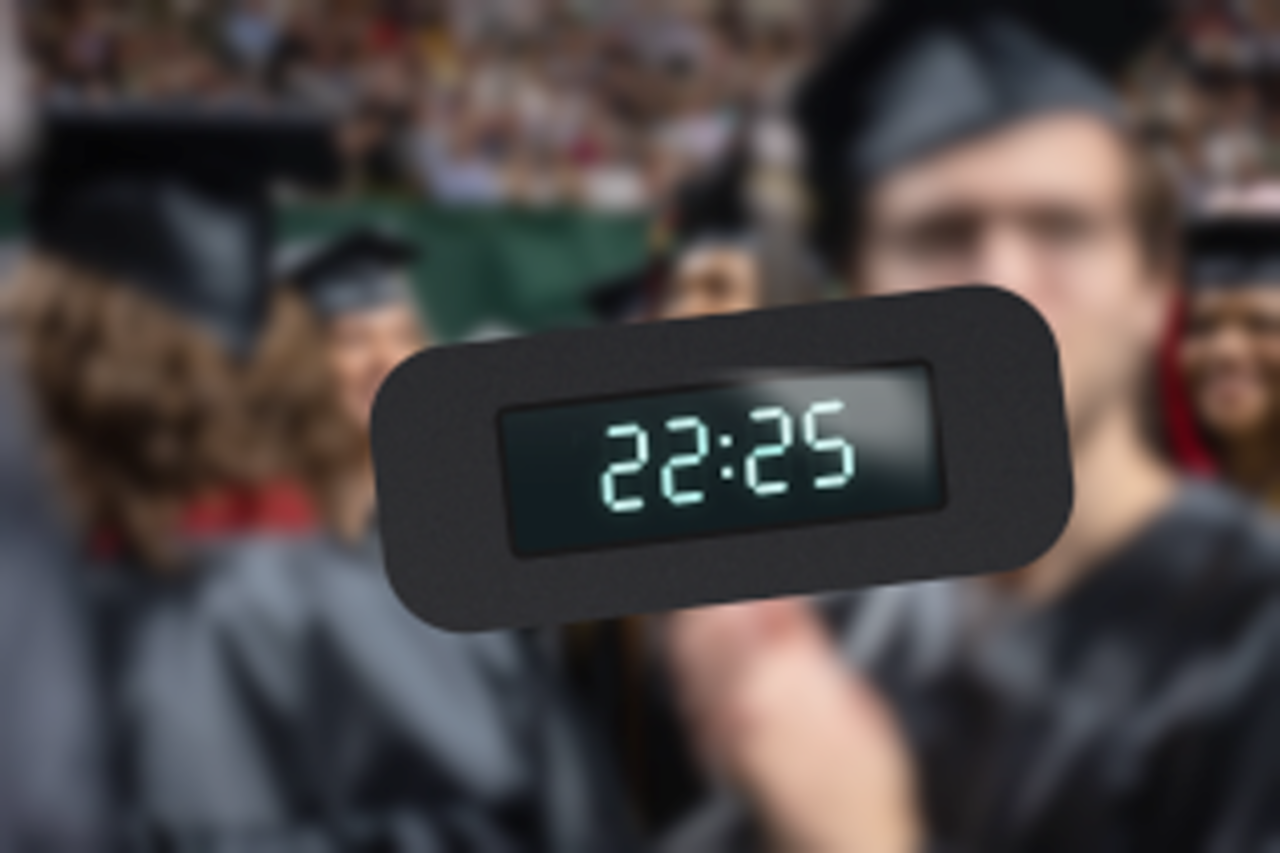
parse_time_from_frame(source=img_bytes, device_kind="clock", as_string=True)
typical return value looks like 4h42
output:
22h25
